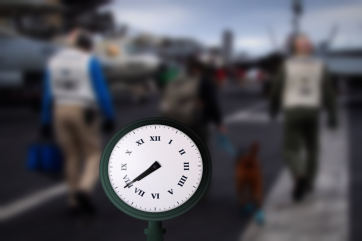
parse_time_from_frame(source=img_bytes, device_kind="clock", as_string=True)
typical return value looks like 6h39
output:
7h39
